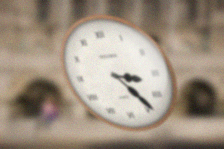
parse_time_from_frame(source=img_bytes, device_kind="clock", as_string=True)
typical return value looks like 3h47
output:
3h24
